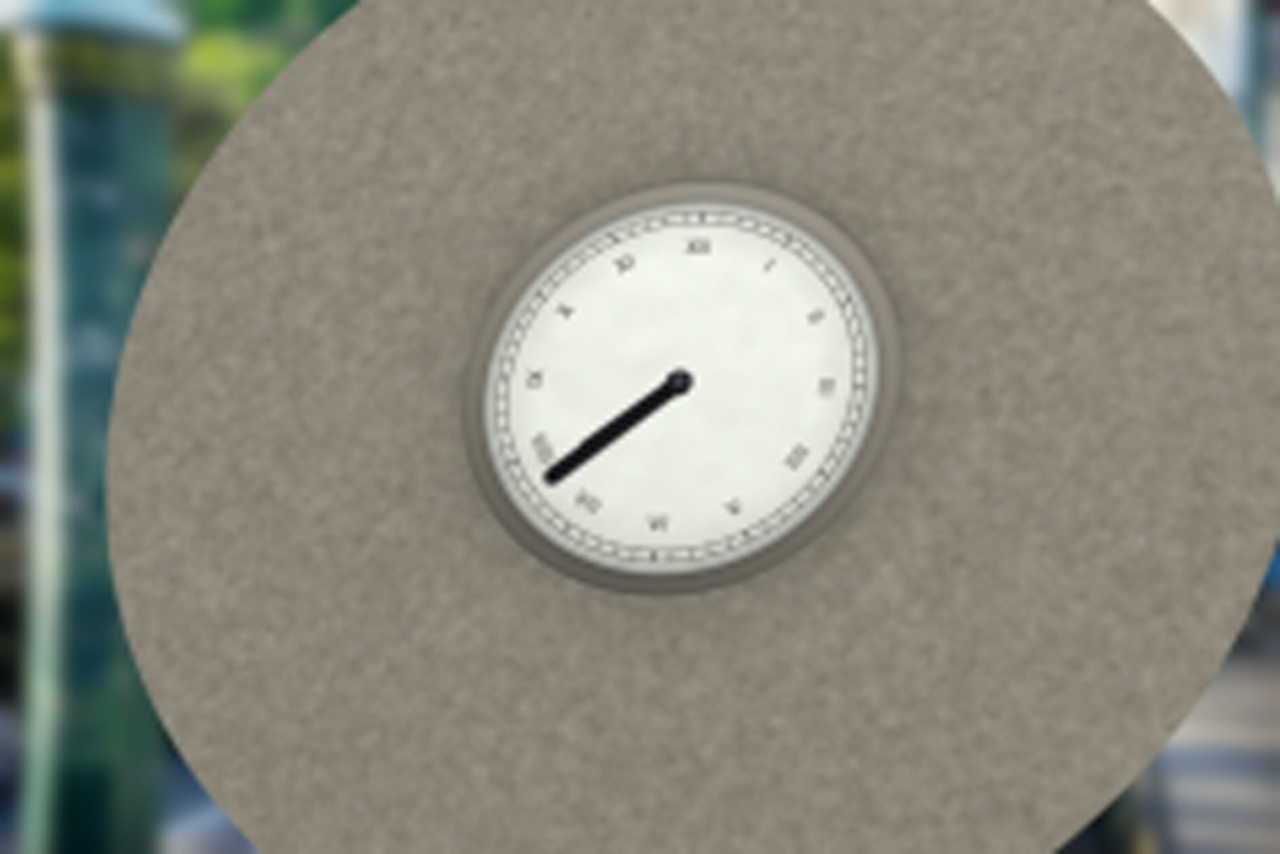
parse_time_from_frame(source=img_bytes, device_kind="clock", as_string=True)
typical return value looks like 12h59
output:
7h38
